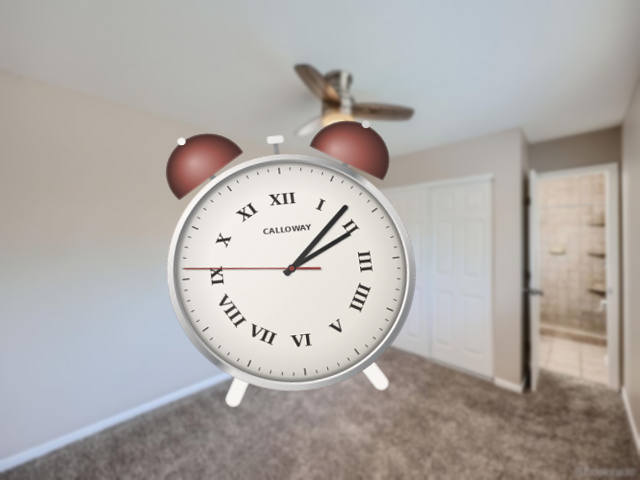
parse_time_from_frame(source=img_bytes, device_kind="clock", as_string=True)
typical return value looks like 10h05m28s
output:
2h07m46s
